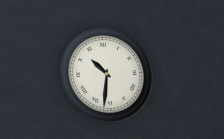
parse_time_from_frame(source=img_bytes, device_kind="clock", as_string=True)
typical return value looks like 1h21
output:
10h32
